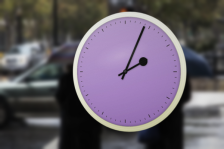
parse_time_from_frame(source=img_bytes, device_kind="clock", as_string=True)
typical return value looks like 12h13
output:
2h04
